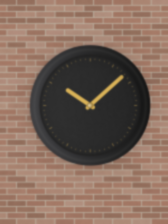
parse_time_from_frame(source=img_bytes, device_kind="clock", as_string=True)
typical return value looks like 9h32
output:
10h08
